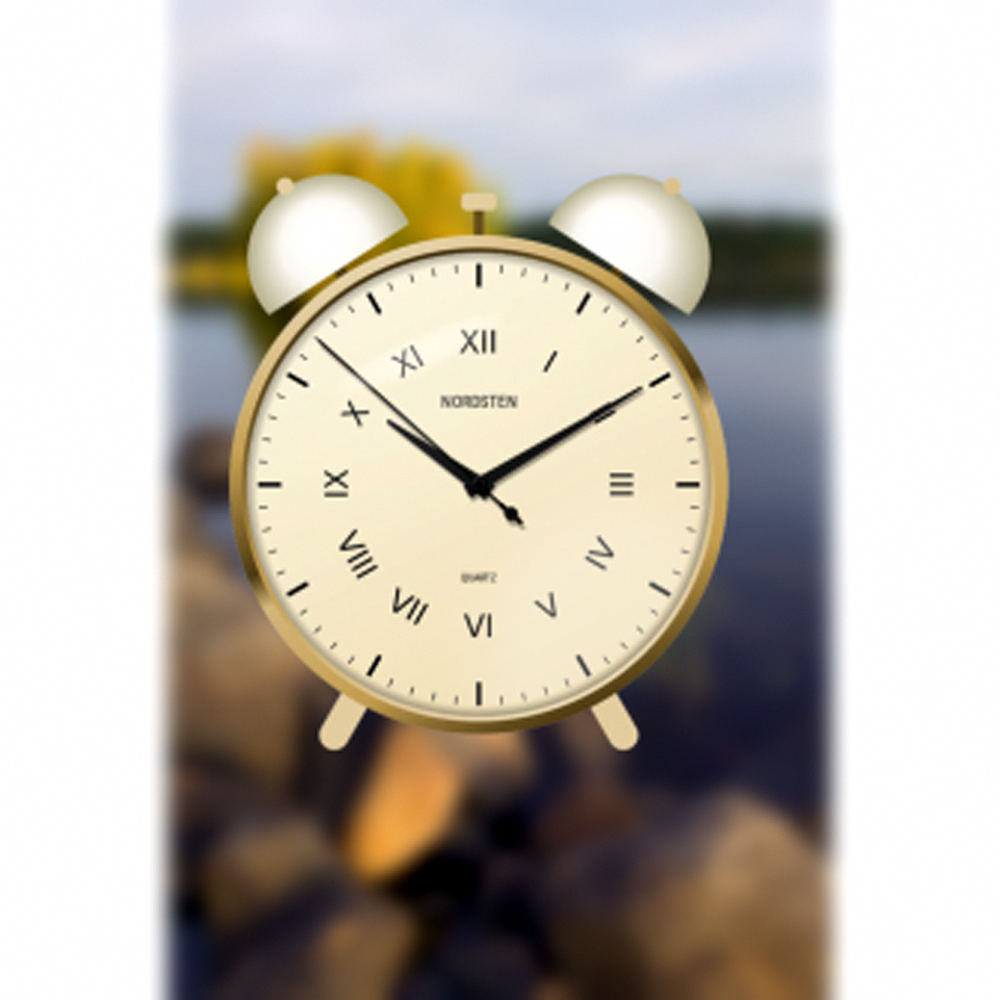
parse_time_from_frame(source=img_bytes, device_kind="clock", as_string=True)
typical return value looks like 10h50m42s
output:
10h09m52s
